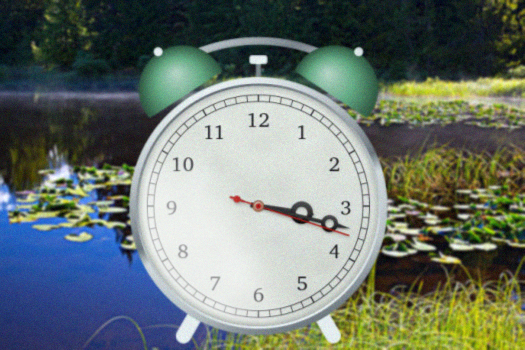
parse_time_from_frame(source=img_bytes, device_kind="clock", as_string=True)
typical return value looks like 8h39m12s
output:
3h17m18s
